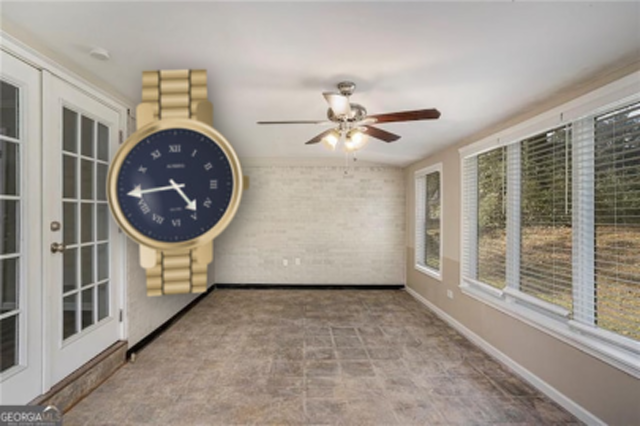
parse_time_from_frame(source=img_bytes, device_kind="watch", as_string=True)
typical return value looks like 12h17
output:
4h44
